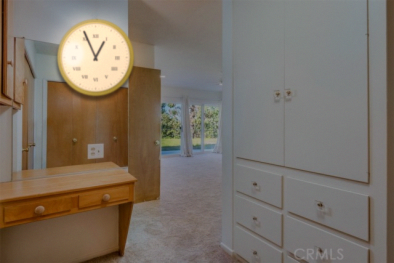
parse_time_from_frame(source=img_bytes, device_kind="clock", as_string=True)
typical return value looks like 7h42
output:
12h56
